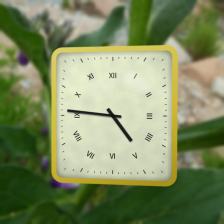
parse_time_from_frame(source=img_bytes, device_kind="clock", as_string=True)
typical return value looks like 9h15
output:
4h46
